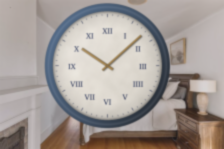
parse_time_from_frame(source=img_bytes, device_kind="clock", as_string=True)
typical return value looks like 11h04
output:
10h08
